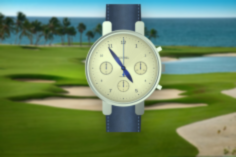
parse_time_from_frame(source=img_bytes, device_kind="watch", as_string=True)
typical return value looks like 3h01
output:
4h54
